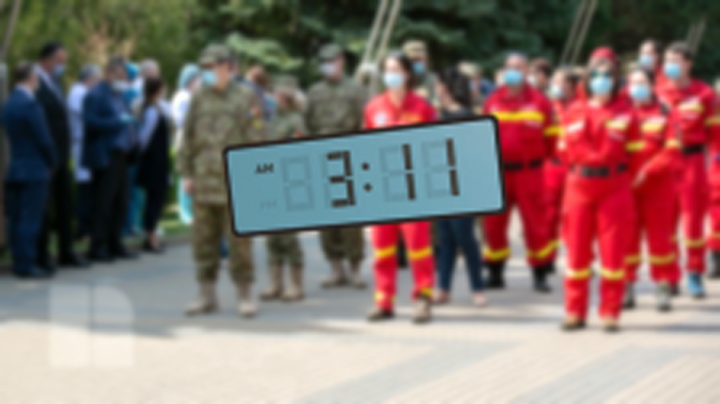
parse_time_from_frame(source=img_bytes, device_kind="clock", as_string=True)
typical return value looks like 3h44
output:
3h11
